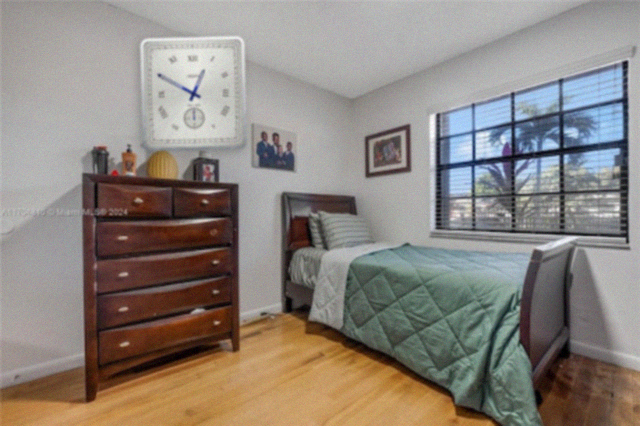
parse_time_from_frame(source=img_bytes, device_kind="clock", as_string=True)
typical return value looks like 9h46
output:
12h50
